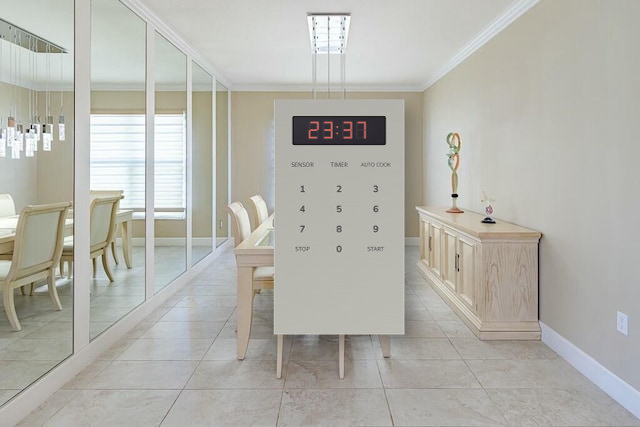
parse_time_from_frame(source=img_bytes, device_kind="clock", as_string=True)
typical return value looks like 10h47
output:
23h37
